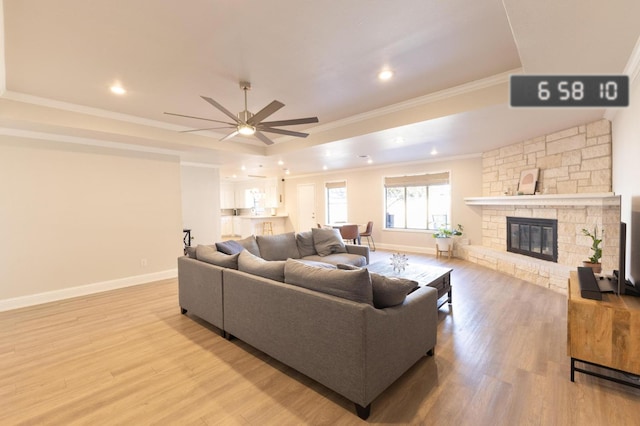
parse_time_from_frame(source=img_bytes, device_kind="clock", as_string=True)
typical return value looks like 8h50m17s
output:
6h58m10s
